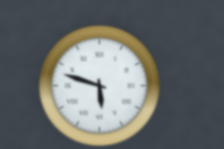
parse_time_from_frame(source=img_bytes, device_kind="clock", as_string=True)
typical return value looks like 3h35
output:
5h48
